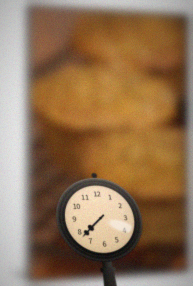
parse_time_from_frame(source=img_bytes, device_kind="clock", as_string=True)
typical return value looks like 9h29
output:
7h38
